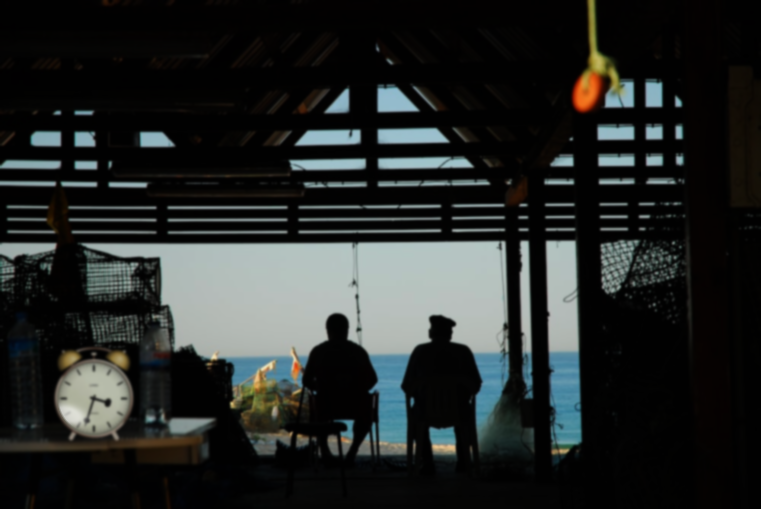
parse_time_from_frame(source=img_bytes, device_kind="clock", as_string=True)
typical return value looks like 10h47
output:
3h33
